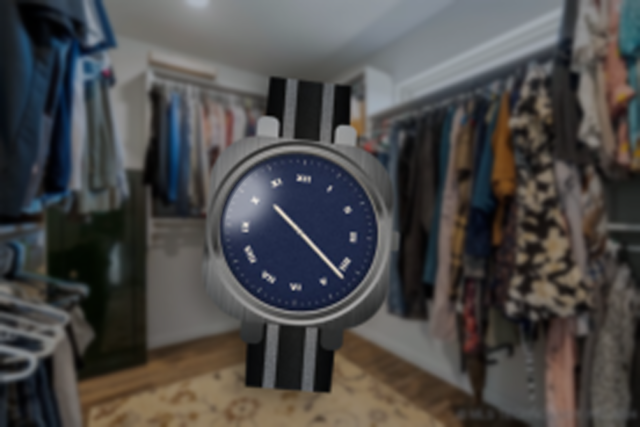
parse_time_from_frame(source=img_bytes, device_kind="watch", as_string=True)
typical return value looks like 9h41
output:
10h22
